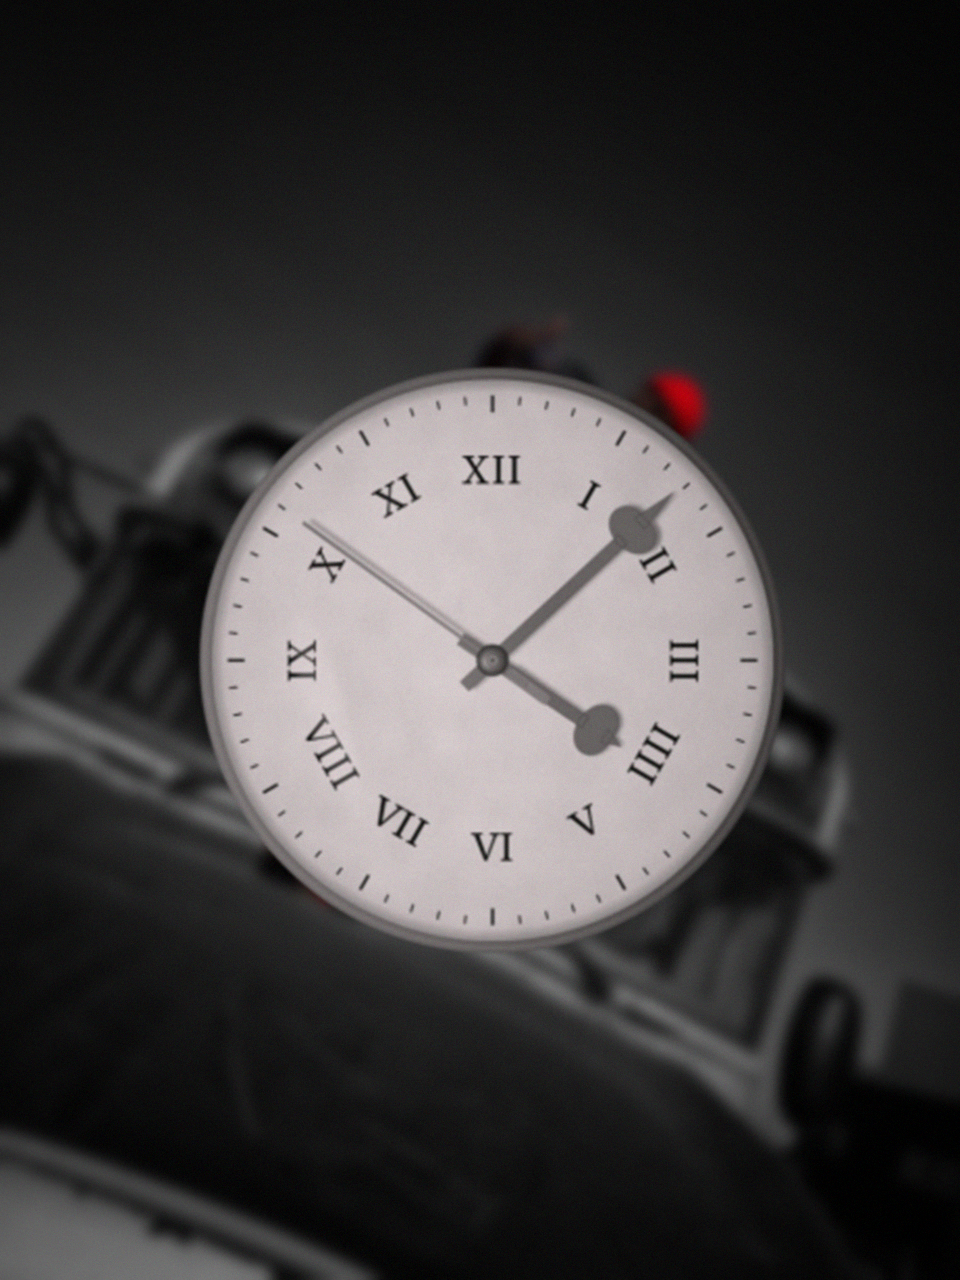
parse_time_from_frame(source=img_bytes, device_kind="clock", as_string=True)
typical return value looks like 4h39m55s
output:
4h07m51s
